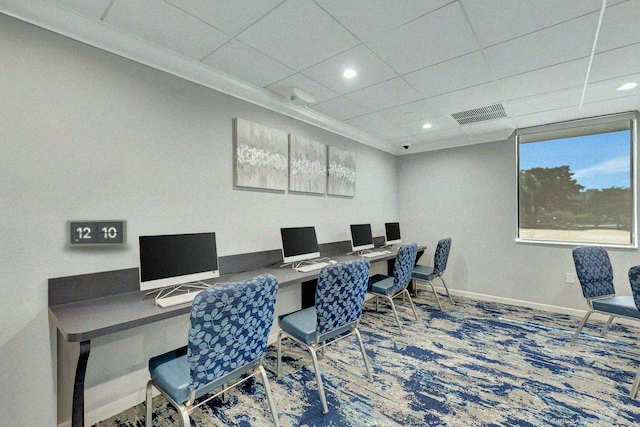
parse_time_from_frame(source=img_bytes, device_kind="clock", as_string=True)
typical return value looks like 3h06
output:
12h10
